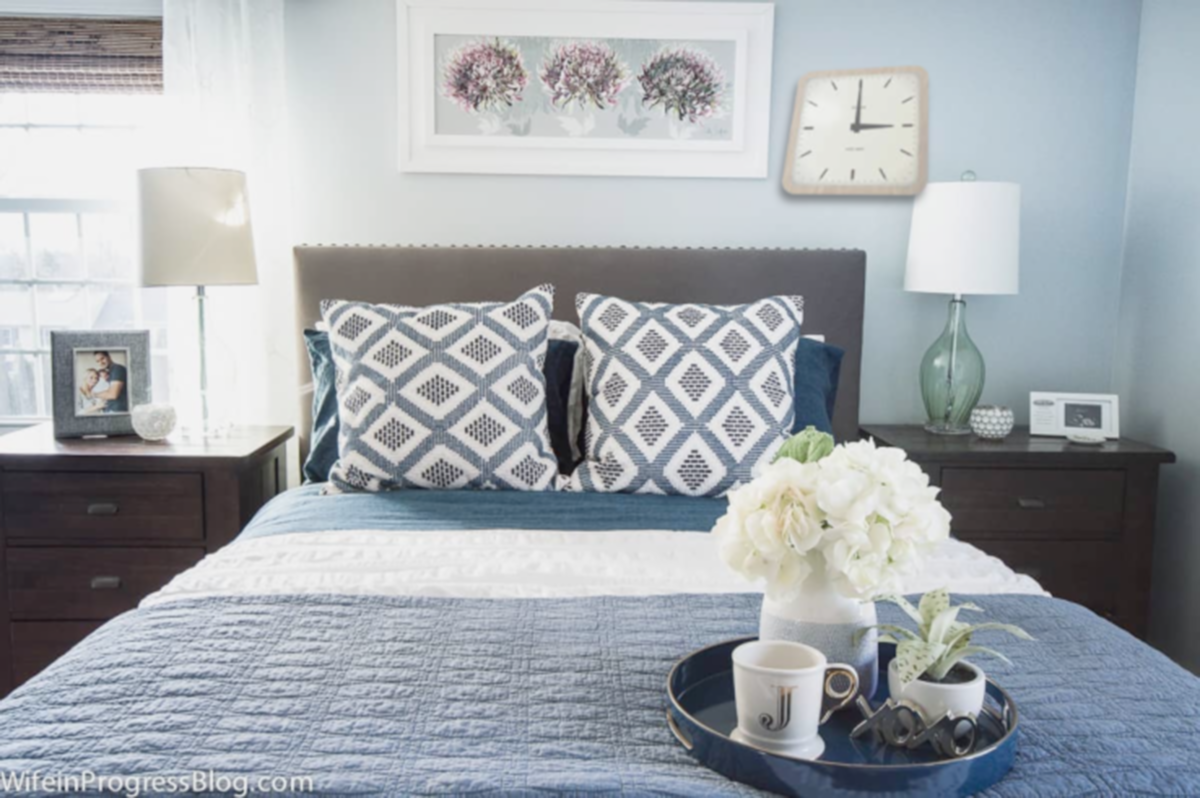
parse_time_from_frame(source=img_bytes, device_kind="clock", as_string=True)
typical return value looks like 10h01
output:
3h00
